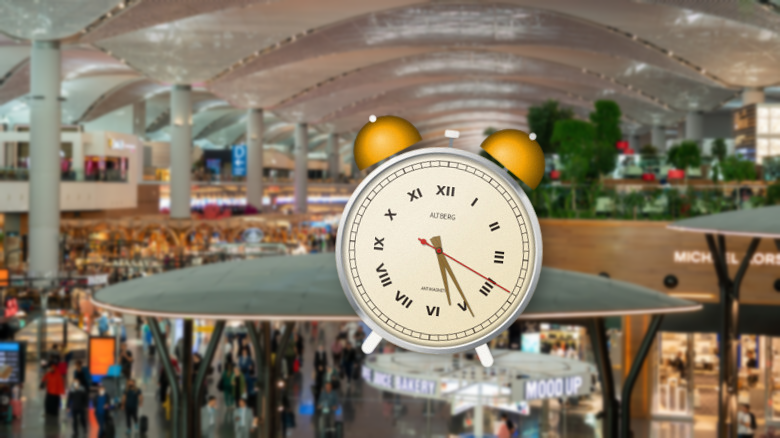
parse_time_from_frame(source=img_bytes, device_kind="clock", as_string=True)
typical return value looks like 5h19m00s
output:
5h24m19s
